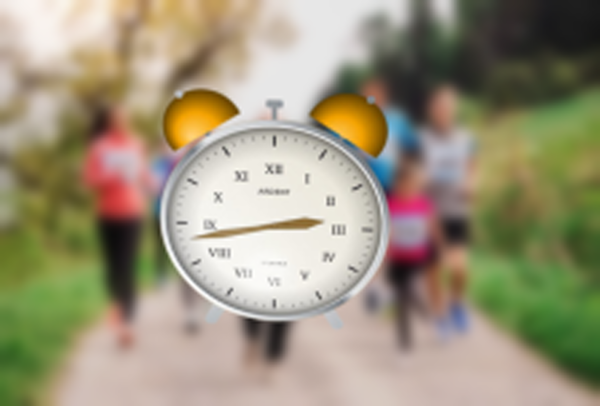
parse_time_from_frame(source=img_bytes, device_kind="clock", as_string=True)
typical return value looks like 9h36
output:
2h43
